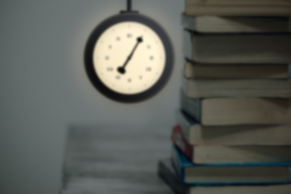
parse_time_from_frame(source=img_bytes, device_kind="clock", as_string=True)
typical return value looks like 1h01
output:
7h05
